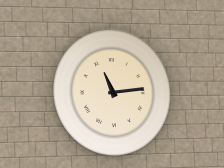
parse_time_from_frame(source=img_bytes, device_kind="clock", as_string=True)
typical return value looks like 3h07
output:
11h14
